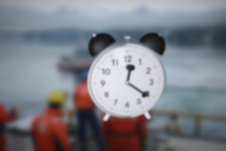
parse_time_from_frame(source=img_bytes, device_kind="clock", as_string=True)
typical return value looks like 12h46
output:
12h21
